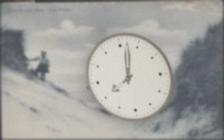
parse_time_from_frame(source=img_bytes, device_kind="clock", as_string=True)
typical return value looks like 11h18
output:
8h02
